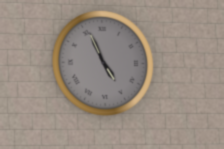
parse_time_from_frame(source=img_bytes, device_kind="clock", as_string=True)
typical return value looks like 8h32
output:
4h56
